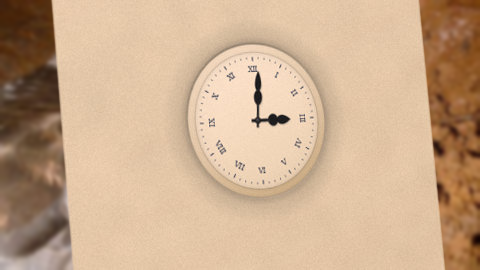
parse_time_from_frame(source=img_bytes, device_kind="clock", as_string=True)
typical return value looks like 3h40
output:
3h01
